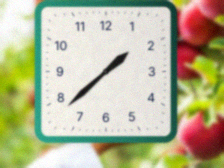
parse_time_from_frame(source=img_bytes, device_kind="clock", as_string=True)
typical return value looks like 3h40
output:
1h38
